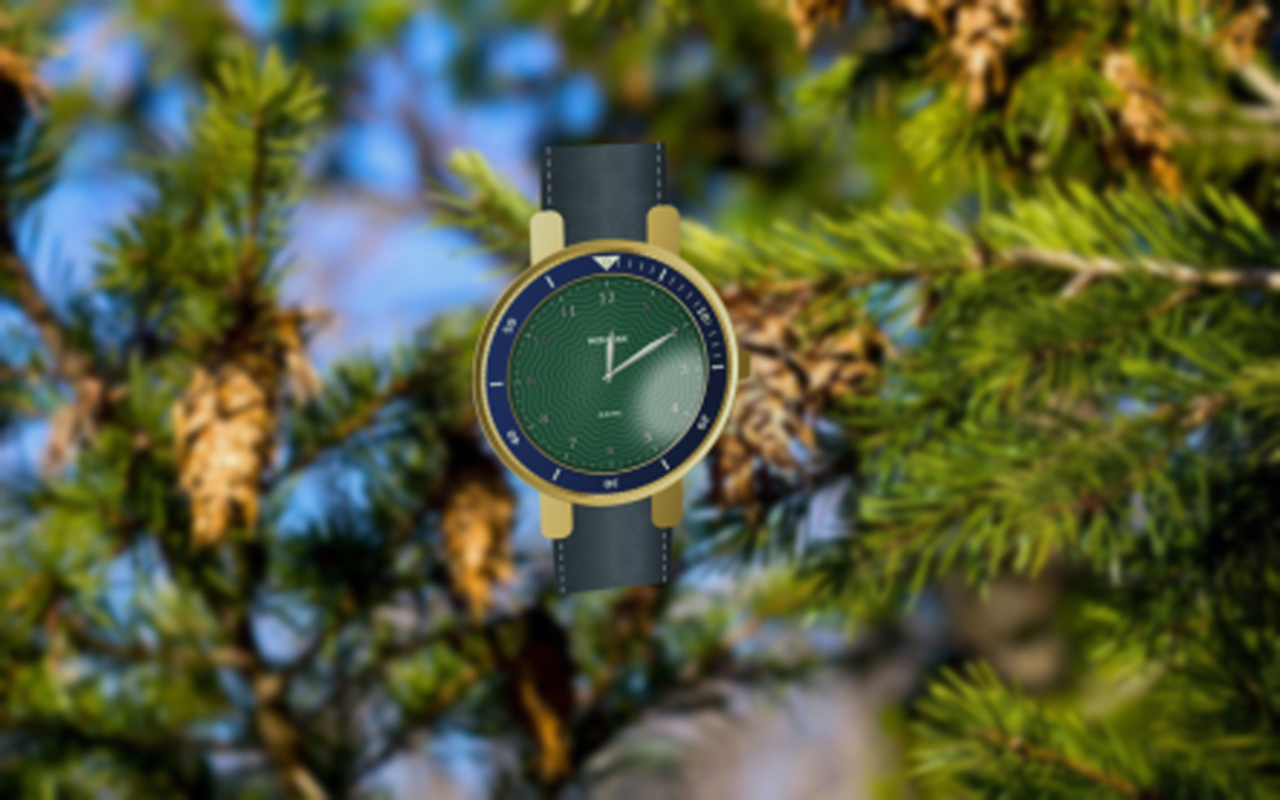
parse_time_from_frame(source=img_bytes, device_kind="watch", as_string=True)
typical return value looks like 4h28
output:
12h10
